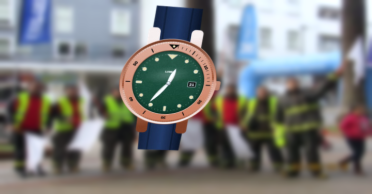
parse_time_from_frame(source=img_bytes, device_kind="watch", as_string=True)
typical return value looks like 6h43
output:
12h36
